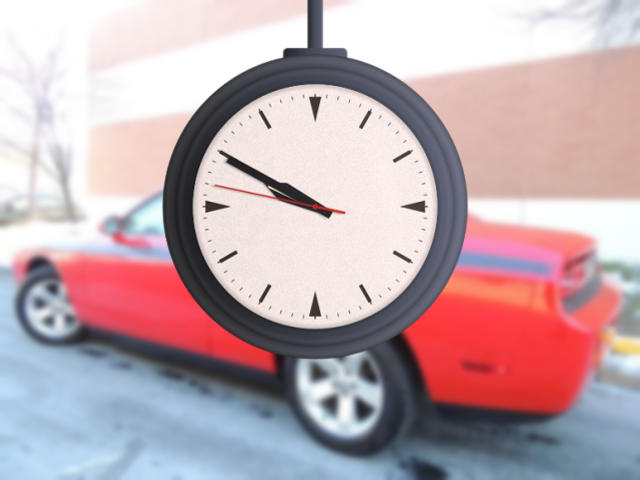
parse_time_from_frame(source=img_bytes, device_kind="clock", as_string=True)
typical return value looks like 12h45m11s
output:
9h49m47s
